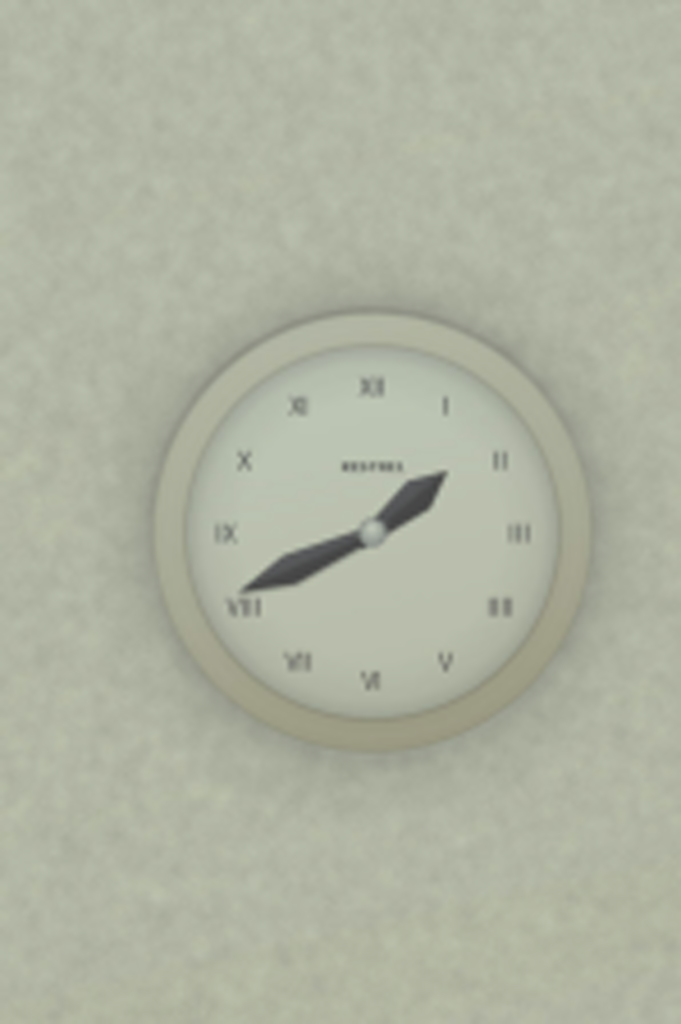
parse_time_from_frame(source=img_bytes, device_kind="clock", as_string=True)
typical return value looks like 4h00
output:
1h41
